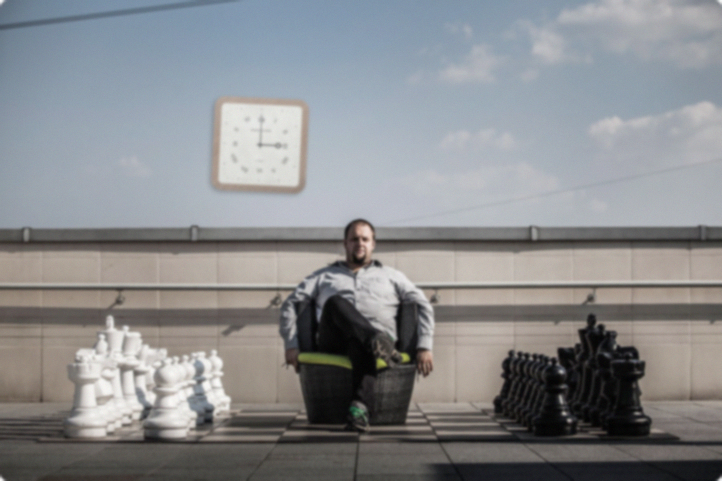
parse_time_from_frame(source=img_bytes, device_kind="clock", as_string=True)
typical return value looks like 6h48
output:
3h00
